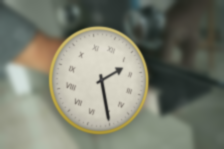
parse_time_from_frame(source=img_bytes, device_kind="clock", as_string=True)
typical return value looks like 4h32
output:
1h25
